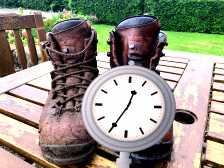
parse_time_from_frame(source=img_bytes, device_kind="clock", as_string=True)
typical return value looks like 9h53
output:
12h35
